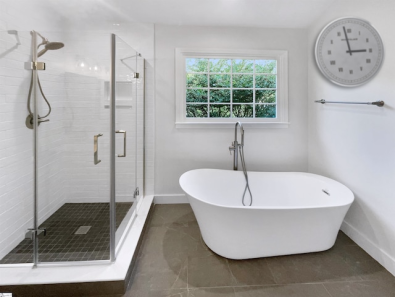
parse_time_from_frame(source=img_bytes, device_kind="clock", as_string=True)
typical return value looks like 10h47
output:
2h58
